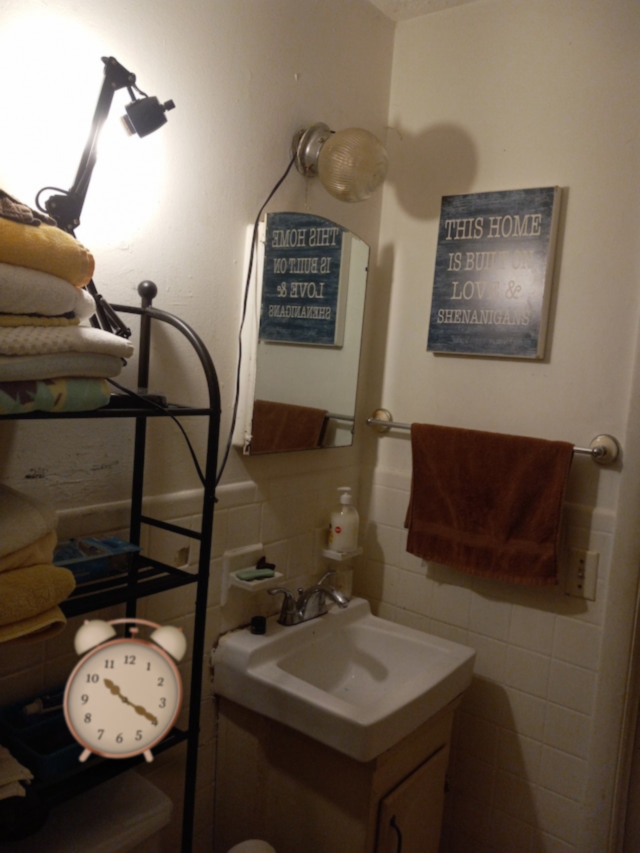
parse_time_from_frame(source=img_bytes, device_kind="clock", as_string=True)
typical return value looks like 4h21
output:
10h20
